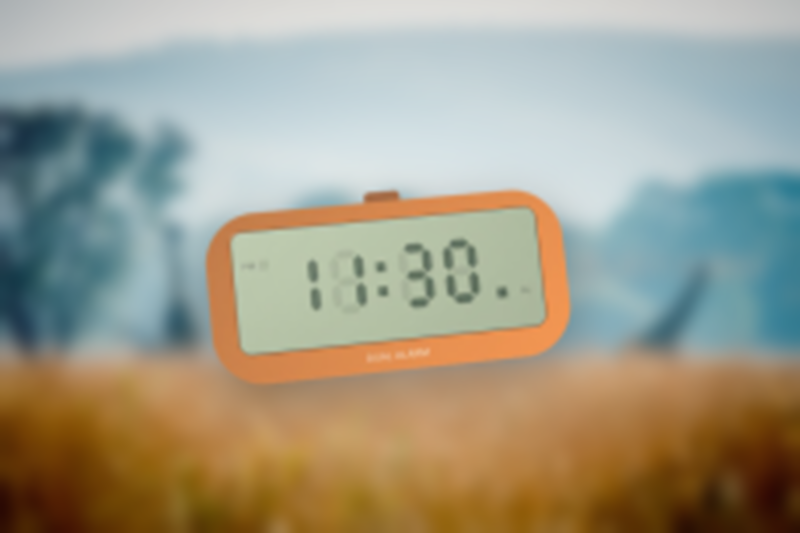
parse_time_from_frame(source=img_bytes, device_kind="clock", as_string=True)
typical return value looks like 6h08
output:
11h30
